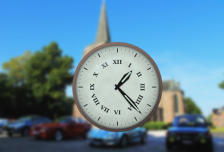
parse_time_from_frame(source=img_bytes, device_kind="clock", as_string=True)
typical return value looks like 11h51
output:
1h23
